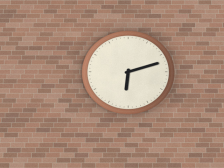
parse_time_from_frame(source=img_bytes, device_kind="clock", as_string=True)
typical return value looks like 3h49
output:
6h12
